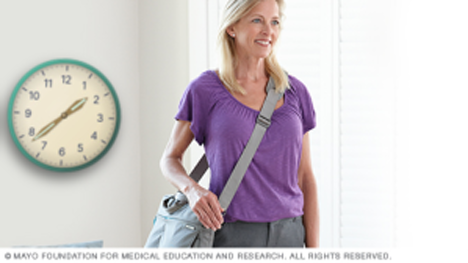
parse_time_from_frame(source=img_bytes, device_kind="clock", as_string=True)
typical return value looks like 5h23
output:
1h38
